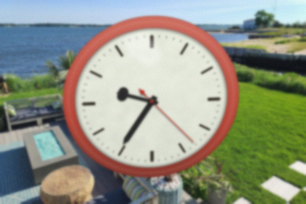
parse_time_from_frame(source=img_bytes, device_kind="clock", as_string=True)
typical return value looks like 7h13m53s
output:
9h35m23s
